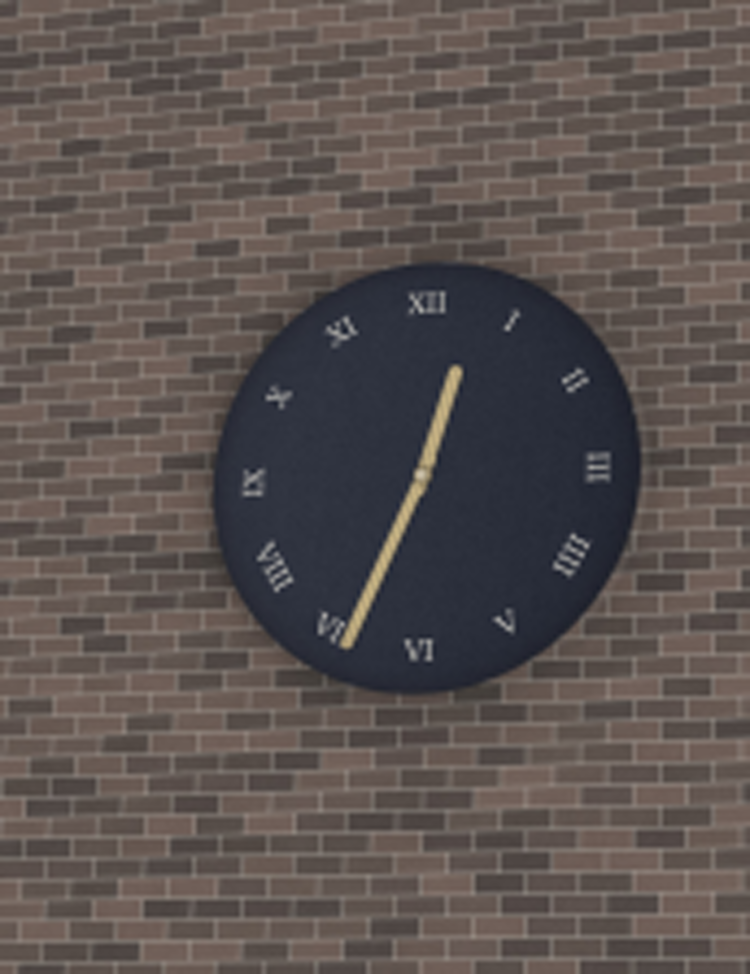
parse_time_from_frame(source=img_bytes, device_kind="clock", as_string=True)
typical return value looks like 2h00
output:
12h34
